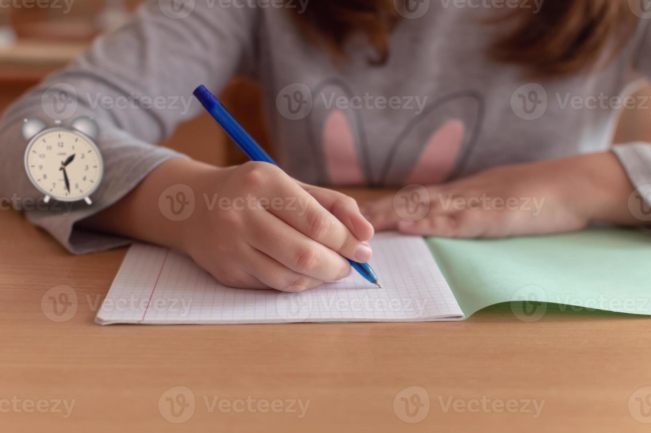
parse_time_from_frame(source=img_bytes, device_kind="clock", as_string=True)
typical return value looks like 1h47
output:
1h29
